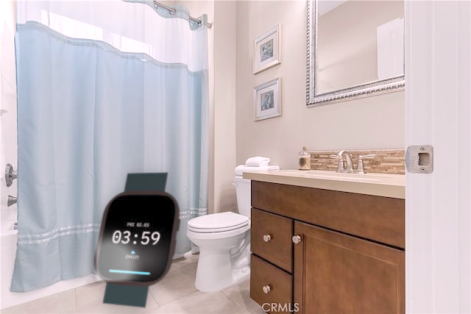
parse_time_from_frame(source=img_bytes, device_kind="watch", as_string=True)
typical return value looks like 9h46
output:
3h59
